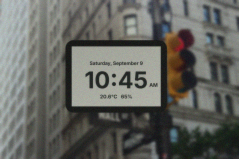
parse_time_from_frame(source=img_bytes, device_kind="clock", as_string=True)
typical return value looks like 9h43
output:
10h45
